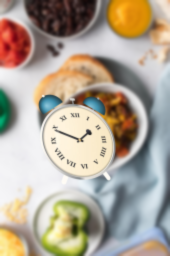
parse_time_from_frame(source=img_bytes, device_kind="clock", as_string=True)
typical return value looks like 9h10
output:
1h49
